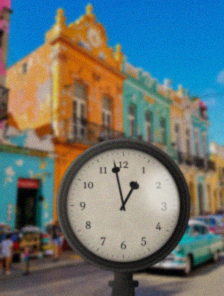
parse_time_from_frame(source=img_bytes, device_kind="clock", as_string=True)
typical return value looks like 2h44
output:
12h58
